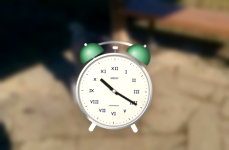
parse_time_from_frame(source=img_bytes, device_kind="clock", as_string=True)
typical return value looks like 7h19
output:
10h20
